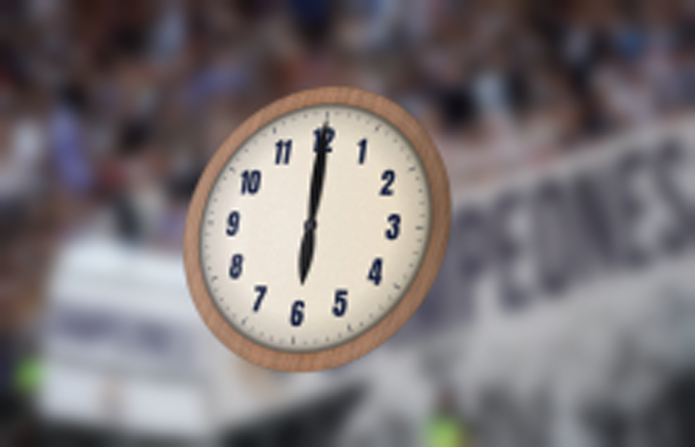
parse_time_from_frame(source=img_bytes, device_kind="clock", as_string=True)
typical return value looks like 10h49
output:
6h00
